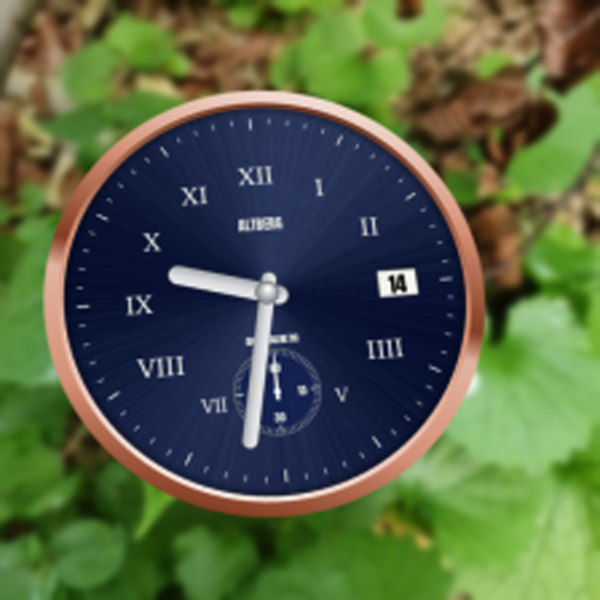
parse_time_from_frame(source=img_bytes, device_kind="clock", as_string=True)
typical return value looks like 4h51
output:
9h32
